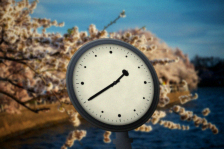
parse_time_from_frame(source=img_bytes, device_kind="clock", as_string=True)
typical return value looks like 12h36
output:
1h40
